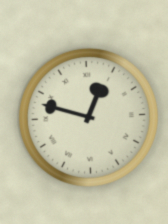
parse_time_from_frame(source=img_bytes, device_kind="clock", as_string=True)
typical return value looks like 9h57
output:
12h48
